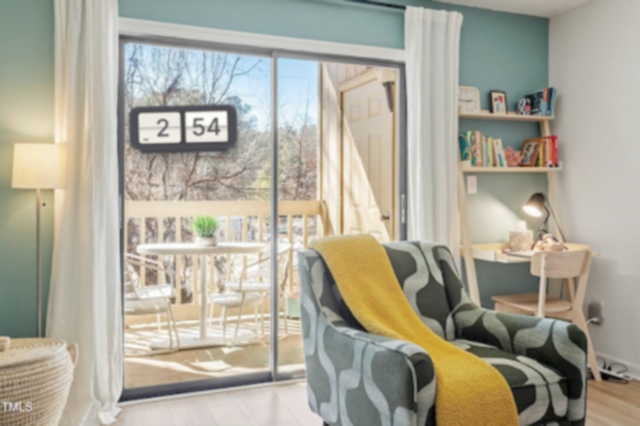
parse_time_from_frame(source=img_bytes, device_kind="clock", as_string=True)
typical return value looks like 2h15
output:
2h54
